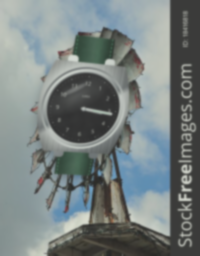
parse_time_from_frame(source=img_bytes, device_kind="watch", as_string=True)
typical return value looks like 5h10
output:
3h16
